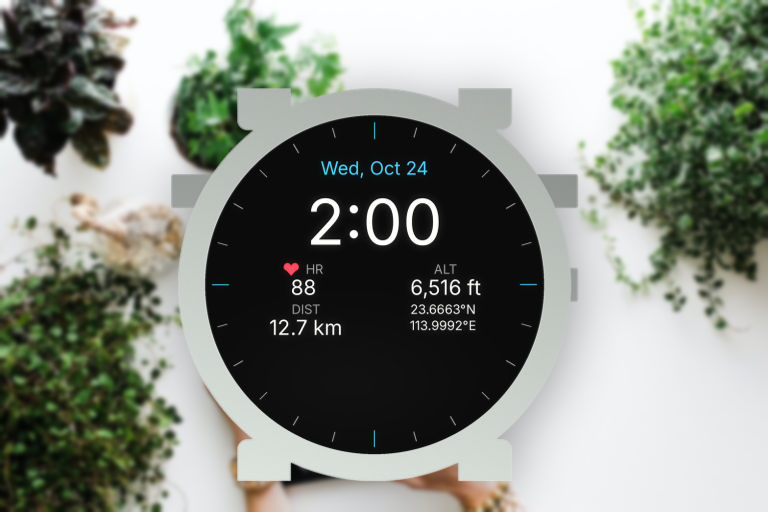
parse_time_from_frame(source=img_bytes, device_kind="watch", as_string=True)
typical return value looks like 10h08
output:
2h00
